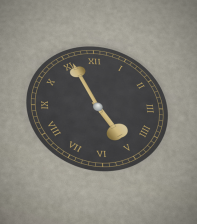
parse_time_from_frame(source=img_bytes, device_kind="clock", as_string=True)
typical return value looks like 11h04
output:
4h56
